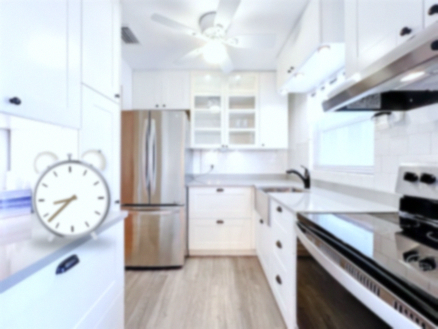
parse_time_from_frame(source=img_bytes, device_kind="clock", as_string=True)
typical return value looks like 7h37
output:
8h38
